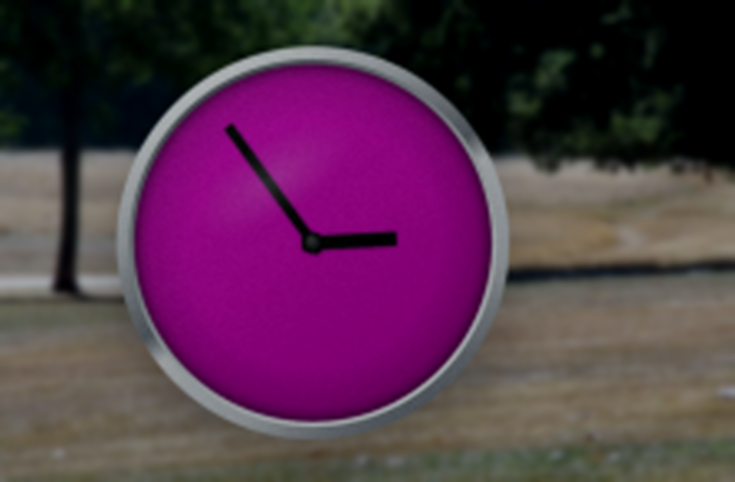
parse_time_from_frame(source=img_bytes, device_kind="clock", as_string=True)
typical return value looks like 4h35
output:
2h54
